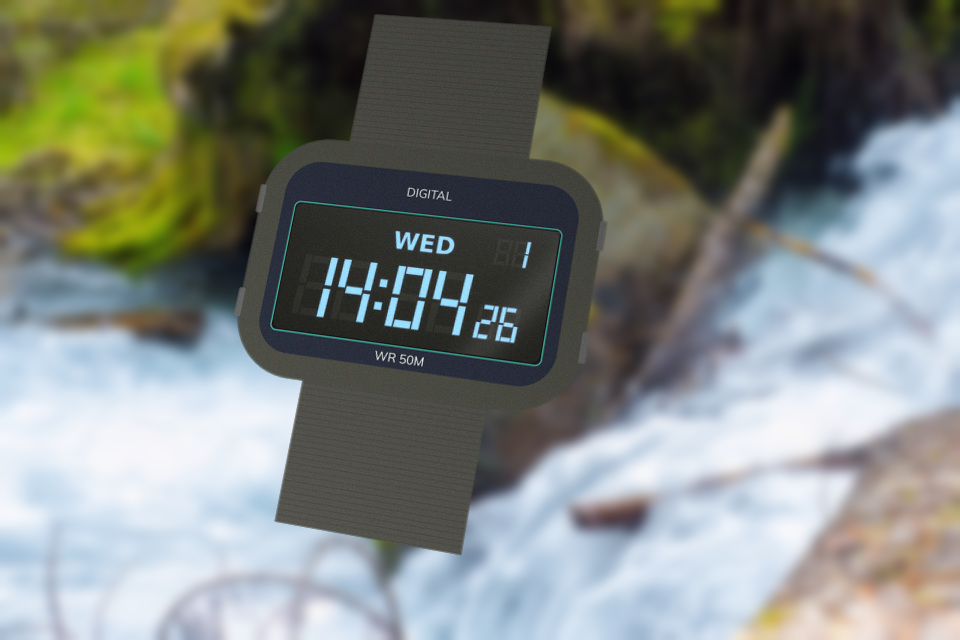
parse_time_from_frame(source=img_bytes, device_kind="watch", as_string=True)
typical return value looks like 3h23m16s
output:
14h04m26s
